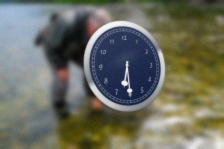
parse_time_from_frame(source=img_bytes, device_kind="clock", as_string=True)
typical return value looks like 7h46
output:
6h30
